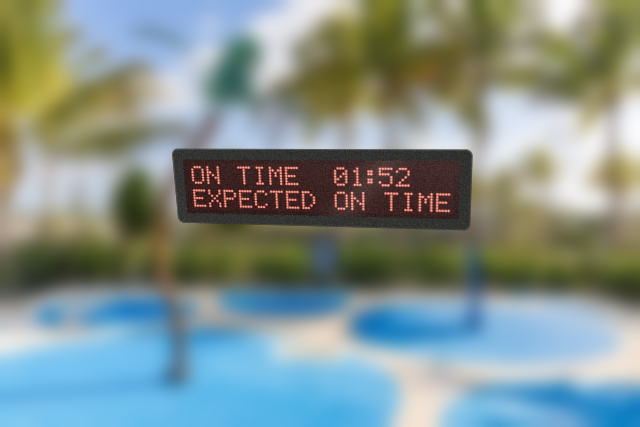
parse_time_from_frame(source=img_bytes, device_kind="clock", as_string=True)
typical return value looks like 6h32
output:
1h52
